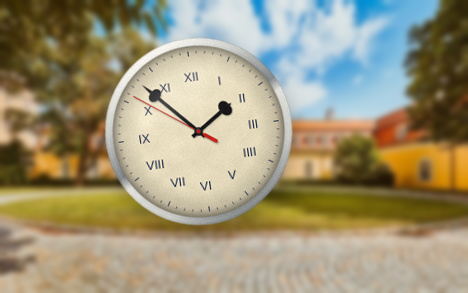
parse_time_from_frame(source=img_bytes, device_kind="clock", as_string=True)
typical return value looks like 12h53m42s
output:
1h52m51s
